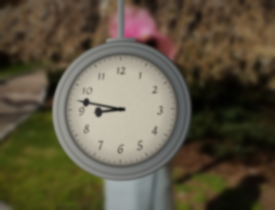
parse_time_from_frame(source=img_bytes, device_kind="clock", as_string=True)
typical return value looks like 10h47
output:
8h47
